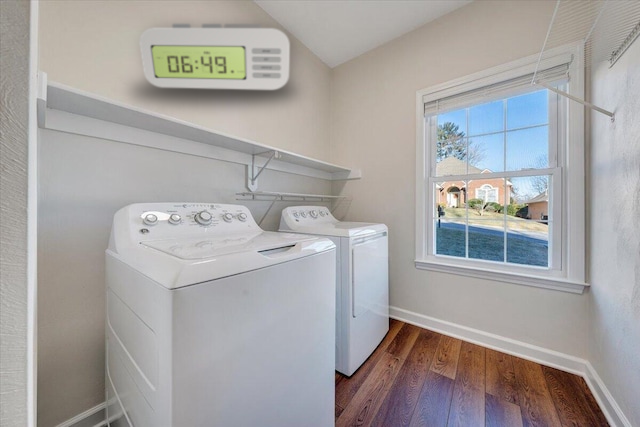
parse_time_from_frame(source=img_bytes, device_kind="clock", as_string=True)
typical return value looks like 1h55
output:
6h49
